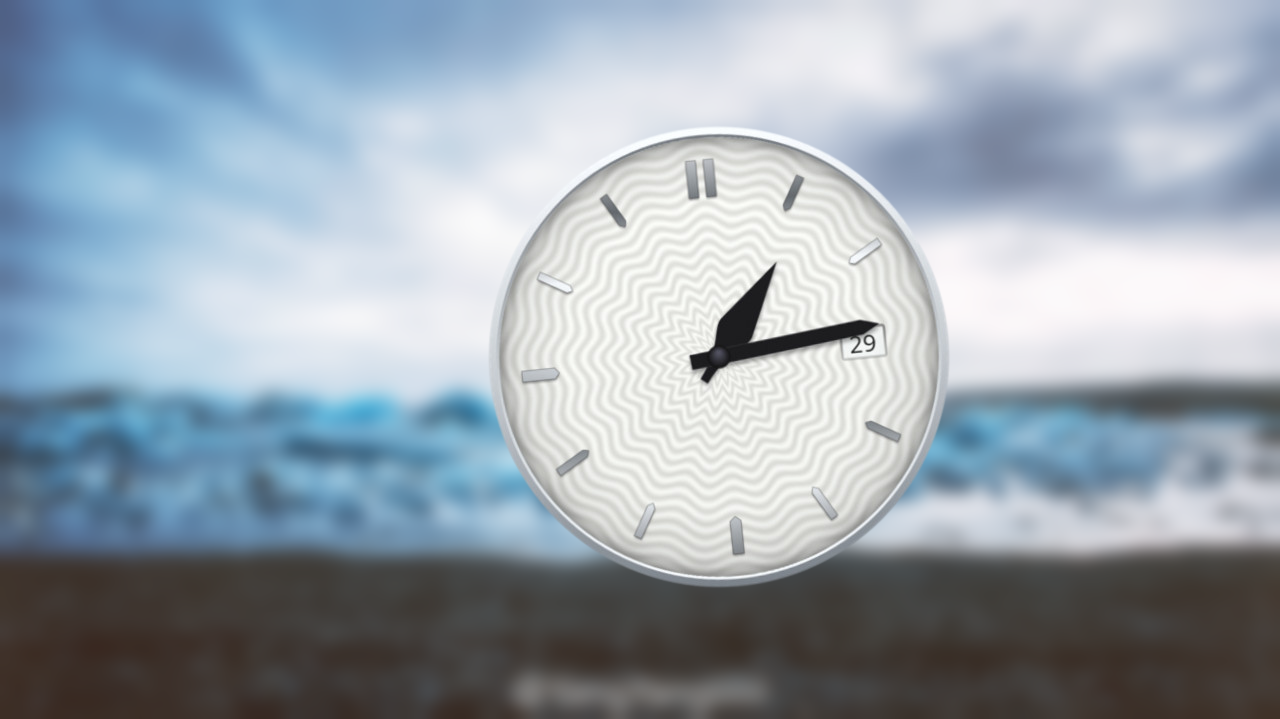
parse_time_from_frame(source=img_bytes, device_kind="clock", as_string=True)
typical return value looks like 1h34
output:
1h14
